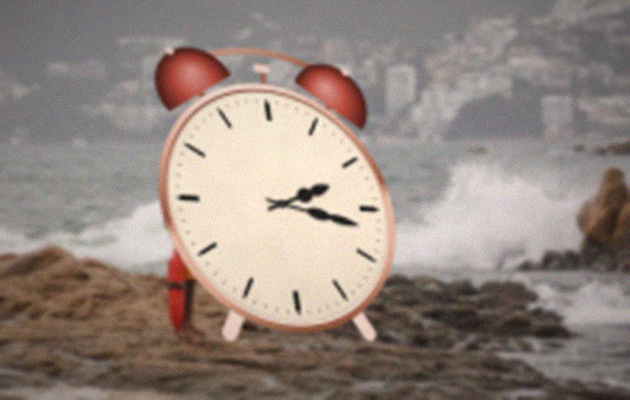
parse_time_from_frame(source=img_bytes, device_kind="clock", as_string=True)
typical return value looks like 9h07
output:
2h17
